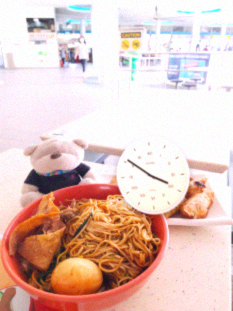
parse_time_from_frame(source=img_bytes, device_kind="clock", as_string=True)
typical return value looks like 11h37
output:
3h51
